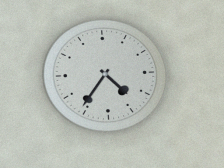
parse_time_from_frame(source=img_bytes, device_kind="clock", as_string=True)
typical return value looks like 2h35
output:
4h36
